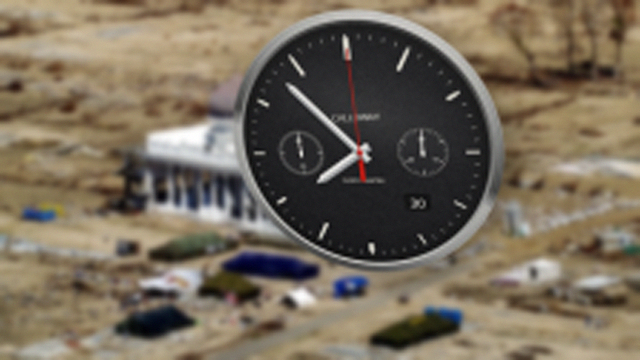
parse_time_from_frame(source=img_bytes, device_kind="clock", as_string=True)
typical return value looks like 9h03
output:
7h53
